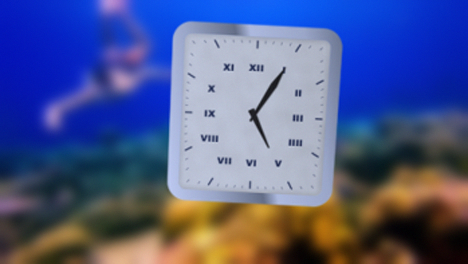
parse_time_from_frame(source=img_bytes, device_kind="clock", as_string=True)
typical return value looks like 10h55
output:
5h05
